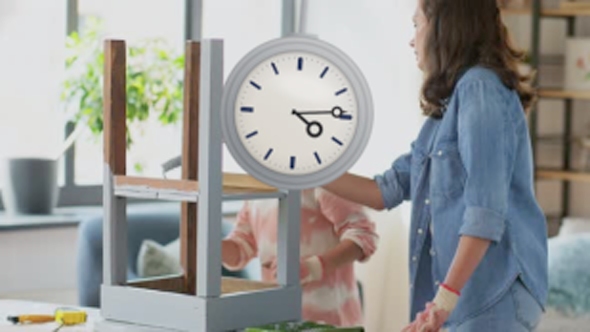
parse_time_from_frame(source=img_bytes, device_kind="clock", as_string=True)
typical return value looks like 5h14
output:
4h14
